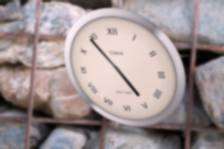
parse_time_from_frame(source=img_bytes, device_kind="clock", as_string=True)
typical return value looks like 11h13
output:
4h54
